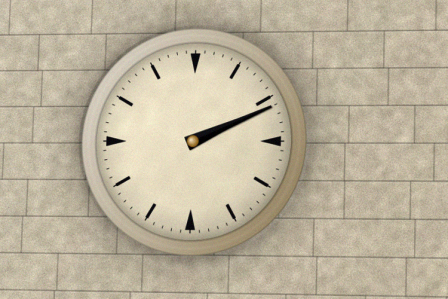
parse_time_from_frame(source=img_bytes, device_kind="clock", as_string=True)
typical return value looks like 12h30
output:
2h11
